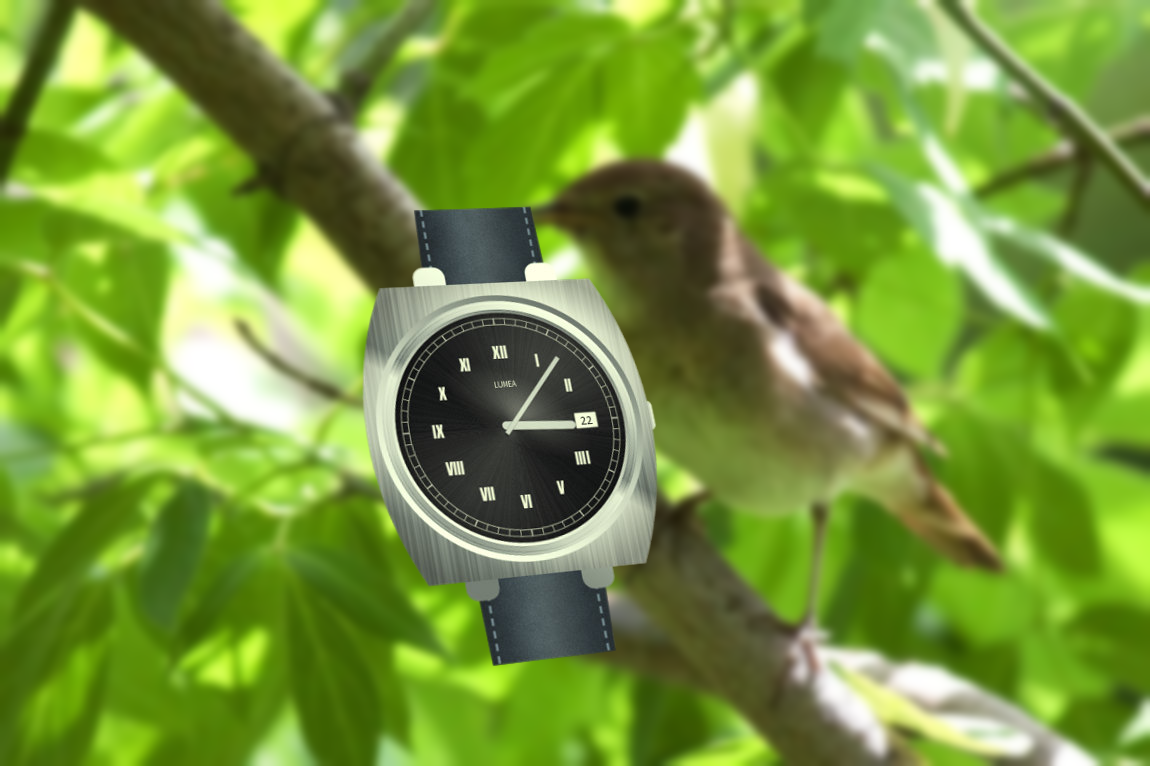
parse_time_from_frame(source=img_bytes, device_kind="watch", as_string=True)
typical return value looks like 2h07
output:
3h07
